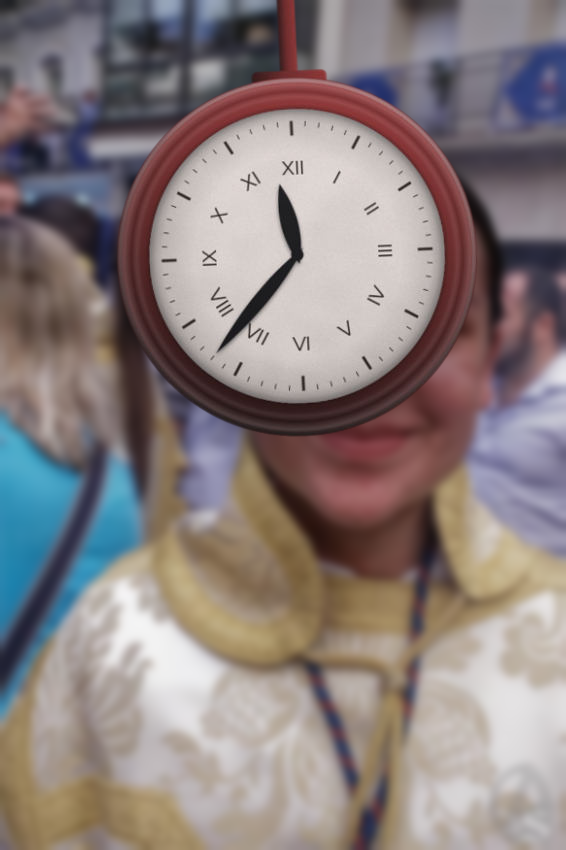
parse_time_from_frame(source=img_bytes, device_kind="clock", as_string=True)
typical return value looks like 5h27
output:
11h37
